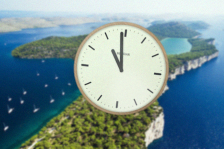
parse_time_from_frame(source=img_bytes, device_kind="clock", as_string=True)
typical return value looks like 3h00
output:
10h59
